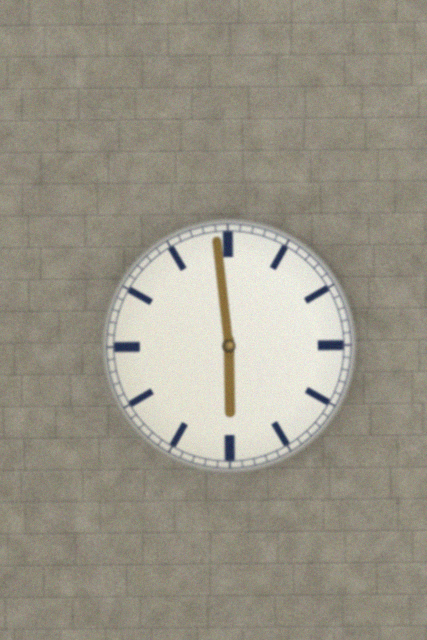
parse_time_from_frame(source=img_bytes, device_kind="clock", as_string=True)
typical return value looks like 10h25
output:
5h59
